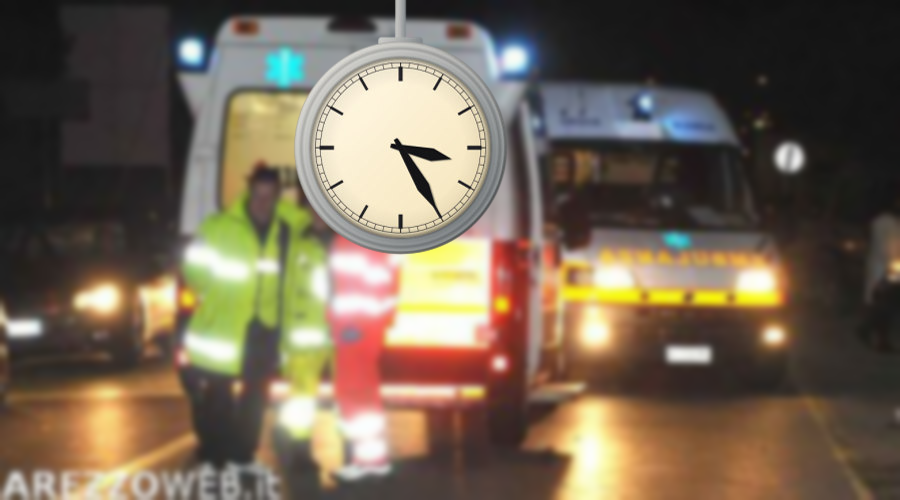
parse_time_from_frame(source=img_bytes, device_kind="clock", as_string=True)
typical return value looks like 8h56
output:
3h25
